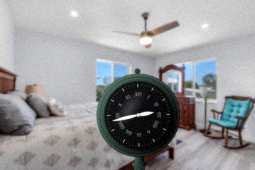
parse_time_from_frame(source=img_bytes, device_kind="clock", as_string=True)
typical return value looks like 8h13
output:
2h43
